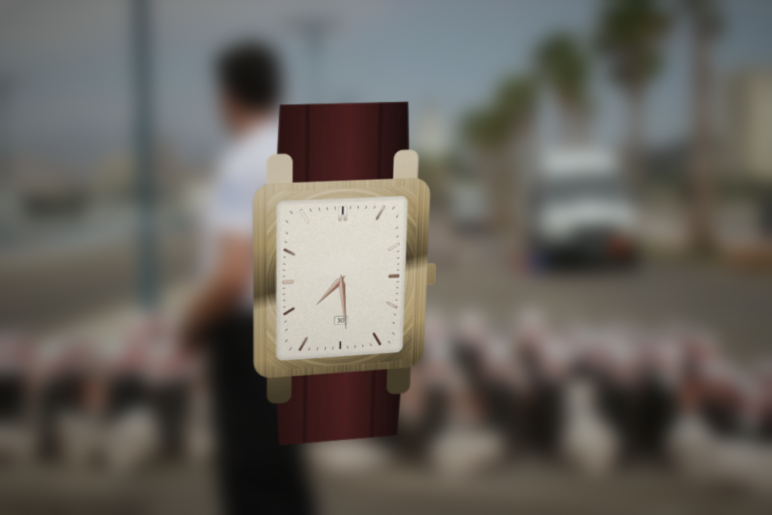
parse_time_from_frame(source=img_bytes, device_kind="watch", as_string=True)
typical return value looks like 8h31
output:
7h29
